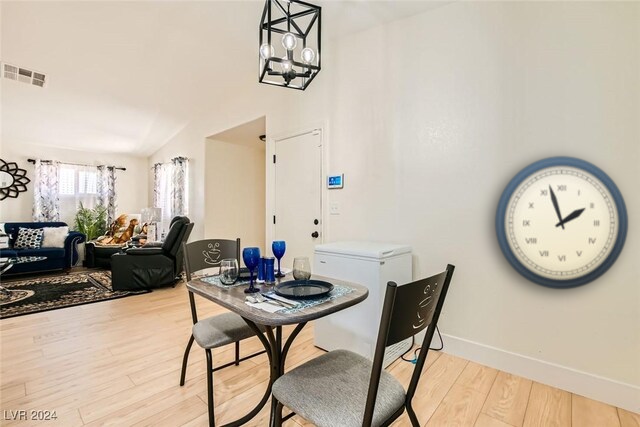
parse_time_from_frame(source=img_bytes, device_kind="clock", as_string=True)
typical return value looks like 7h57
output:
1h57
